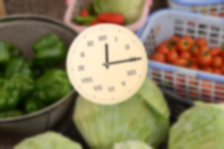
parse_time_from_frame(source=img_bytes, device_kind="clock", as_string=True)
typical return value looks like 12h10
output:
12h15
